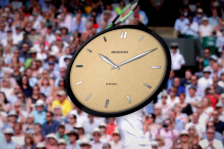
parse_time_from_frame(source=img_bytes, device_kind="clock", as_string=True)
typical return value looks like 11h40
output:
10h10
